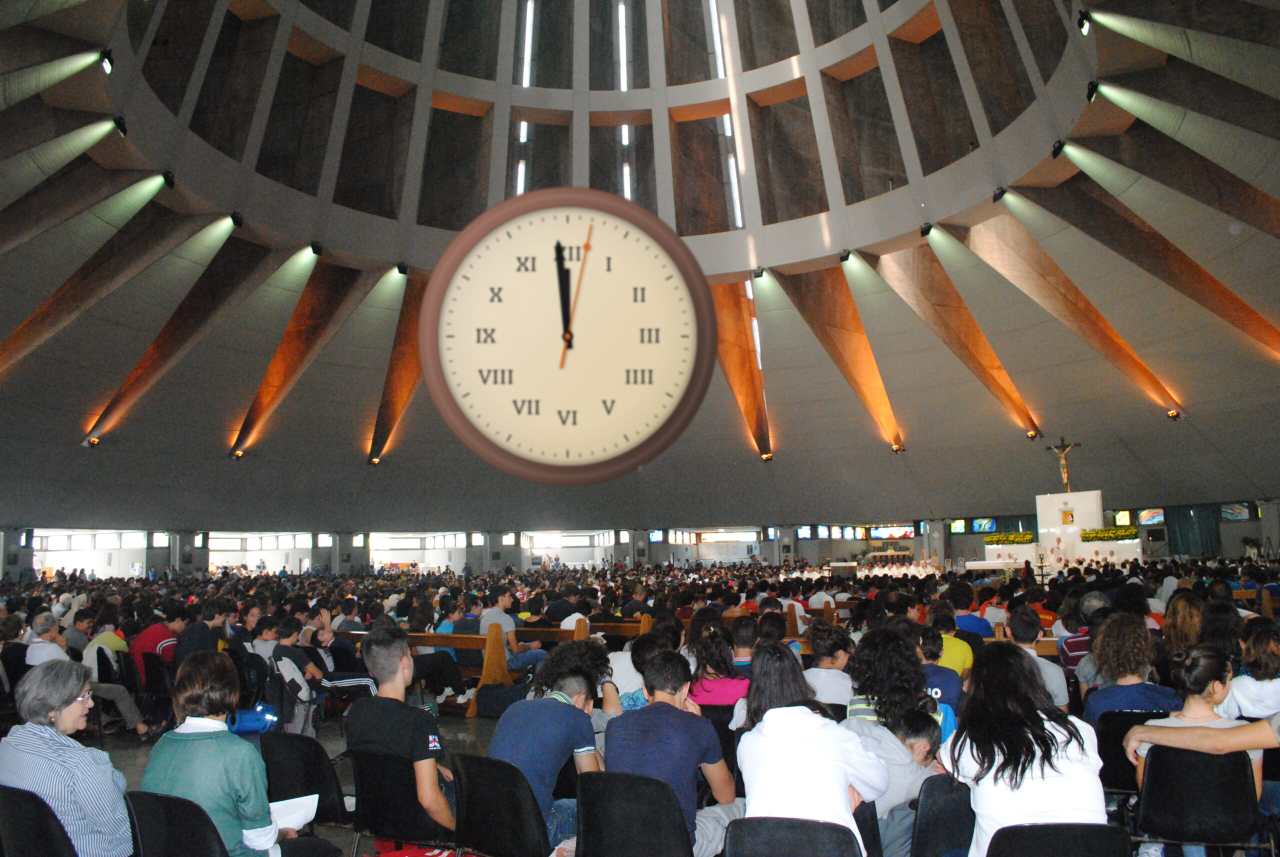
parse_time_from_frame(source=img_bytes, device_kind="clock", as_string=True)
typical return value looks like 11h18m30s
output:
11h59m02s
